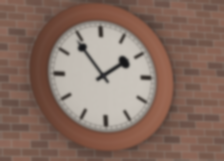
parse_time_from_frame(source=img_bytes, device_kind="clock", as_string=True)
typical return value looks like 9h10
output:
1h54
